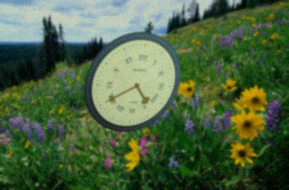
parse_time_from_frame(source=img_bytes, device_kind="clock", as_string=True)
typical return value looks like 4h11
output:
4h40
